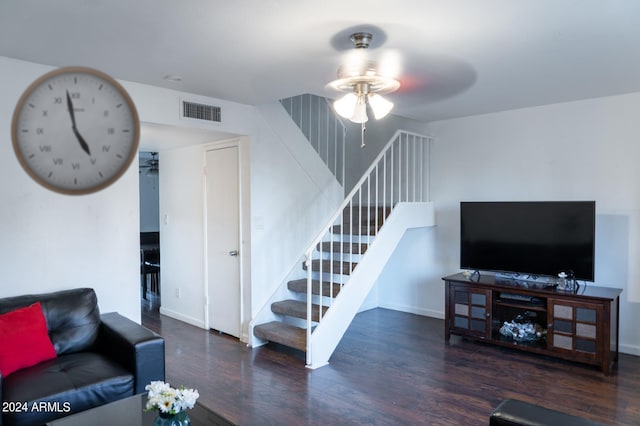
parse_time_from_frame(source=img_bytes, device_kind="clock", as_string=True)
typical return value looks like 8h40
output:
4h58
